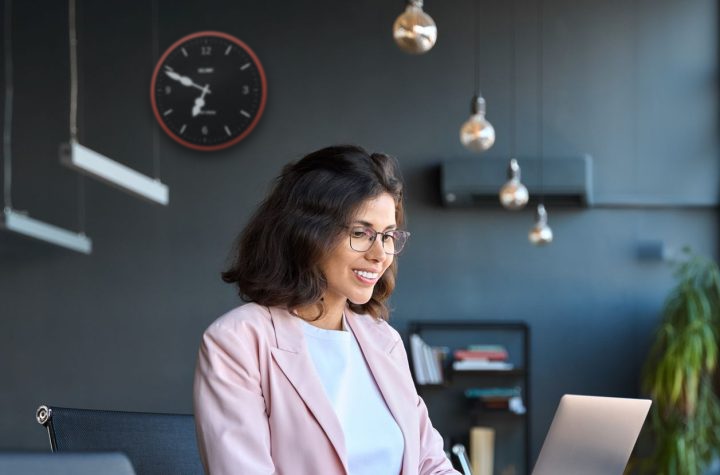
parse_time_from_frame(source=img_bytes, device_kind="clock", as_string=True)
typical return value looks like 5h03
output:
6h49
